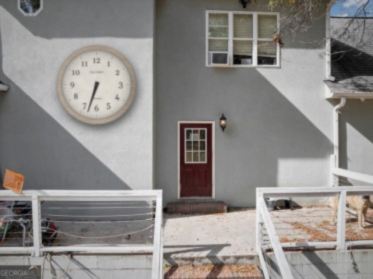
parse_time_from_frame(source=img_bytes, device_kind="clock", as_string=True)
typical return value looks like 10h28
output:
6h33
